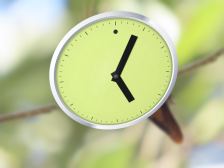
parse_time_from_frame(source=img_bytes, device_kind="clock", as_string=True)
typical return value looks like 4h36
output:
5h04
